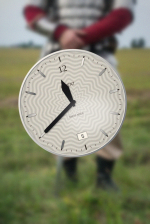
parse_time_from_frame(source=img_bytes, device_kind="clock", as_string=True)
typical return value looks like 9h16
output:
11h40
